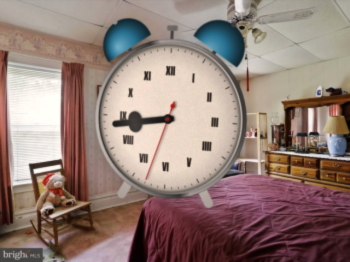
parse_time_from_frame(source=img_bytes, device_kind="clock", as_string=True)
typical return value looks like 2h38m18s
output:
8h43m33s
